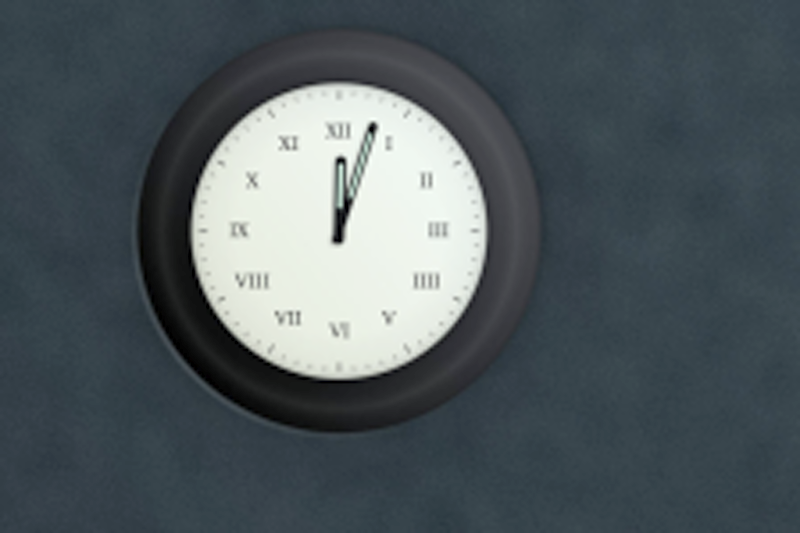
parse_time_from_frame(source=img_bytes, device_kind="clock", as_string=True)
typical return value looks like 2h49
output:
12h03
